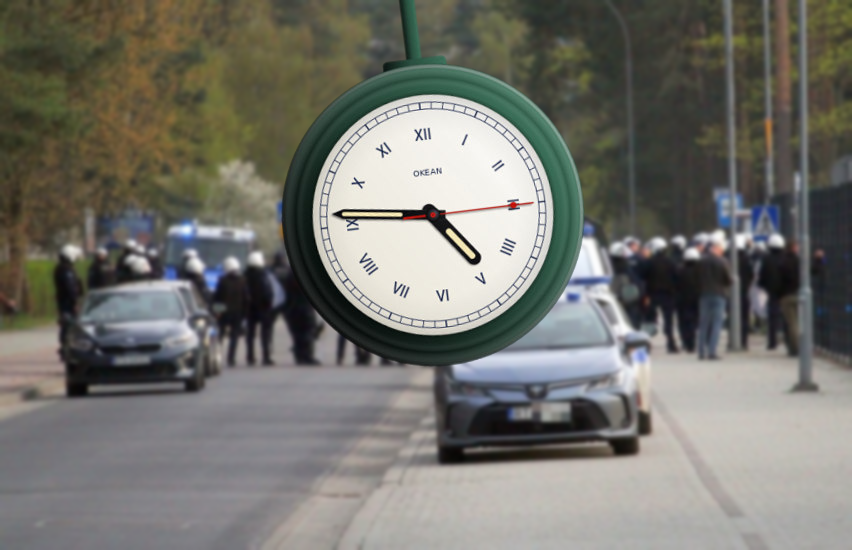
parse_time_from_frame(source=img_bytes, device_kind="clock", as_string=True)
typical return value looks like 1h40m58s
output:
4h46m15s
